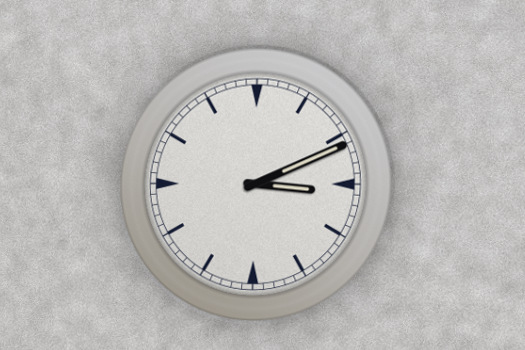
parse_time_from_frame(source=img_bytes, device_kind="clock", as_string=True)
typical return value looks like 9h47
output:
3h11
